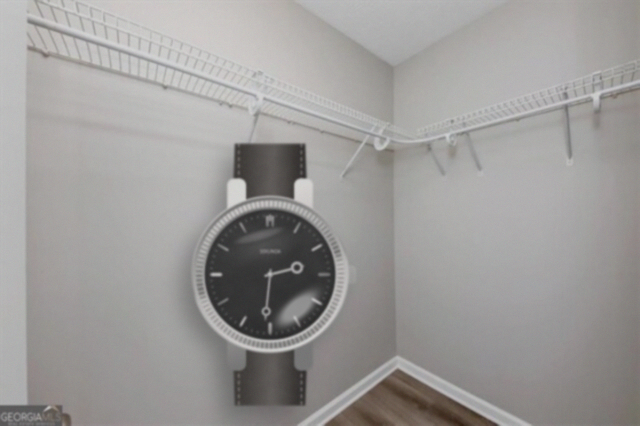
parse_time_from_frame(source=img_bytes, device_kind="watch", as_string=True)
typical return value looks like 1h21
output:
2h31
